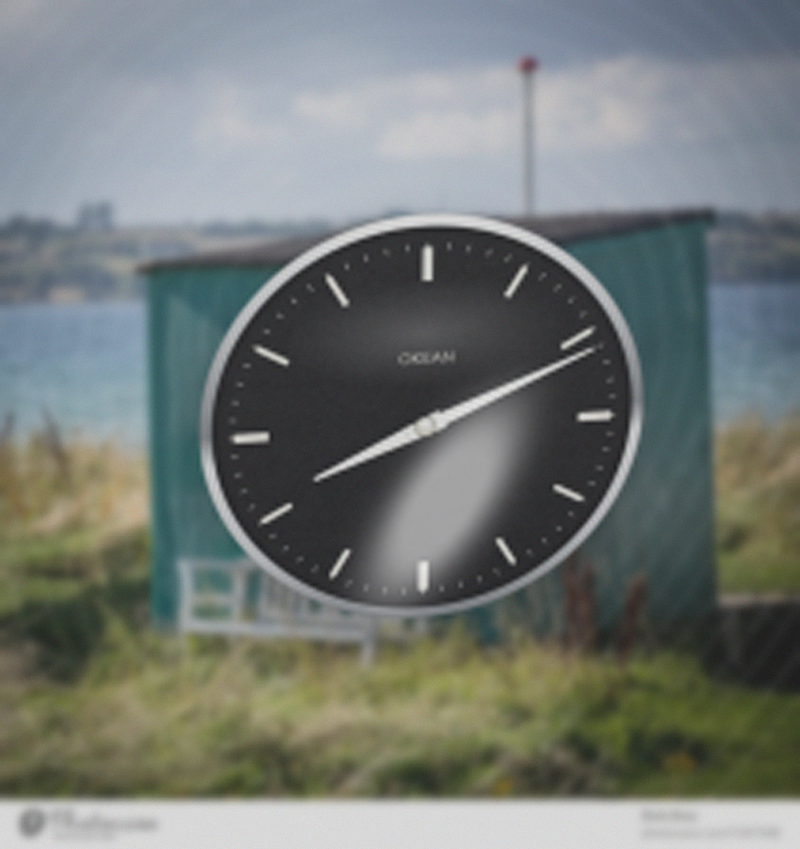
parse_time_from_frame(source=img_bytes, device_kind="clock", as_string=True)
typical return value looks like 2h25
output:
8h11
